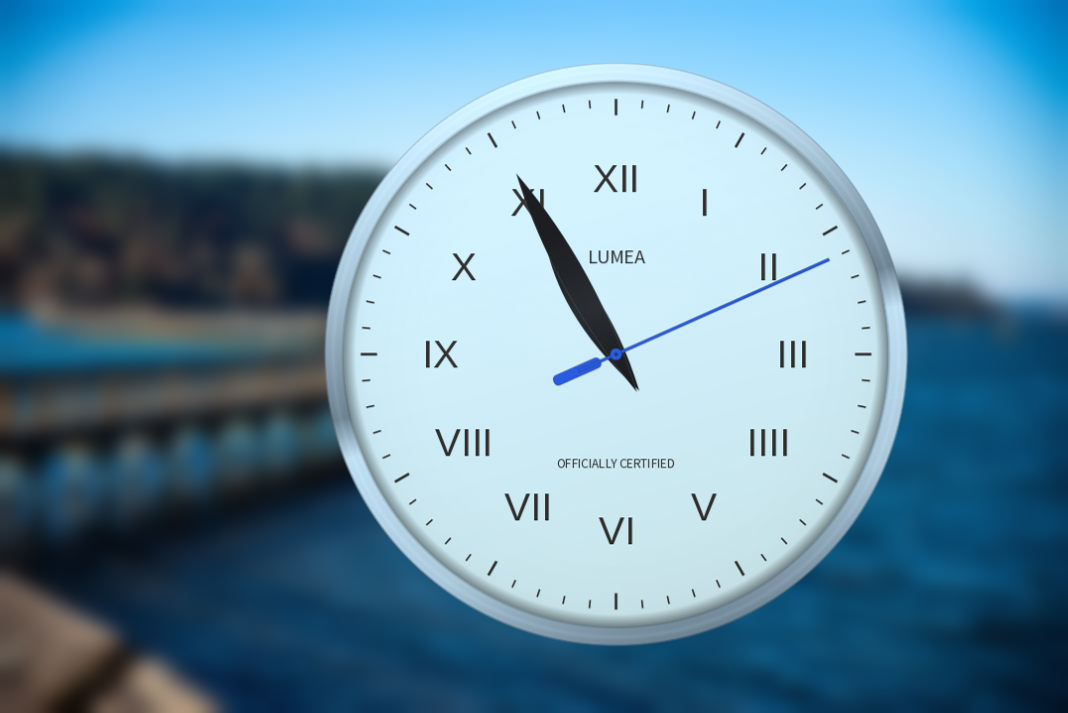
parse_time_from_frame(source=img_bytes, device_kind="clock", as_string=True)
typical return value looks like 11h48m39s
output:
10h55m11s
